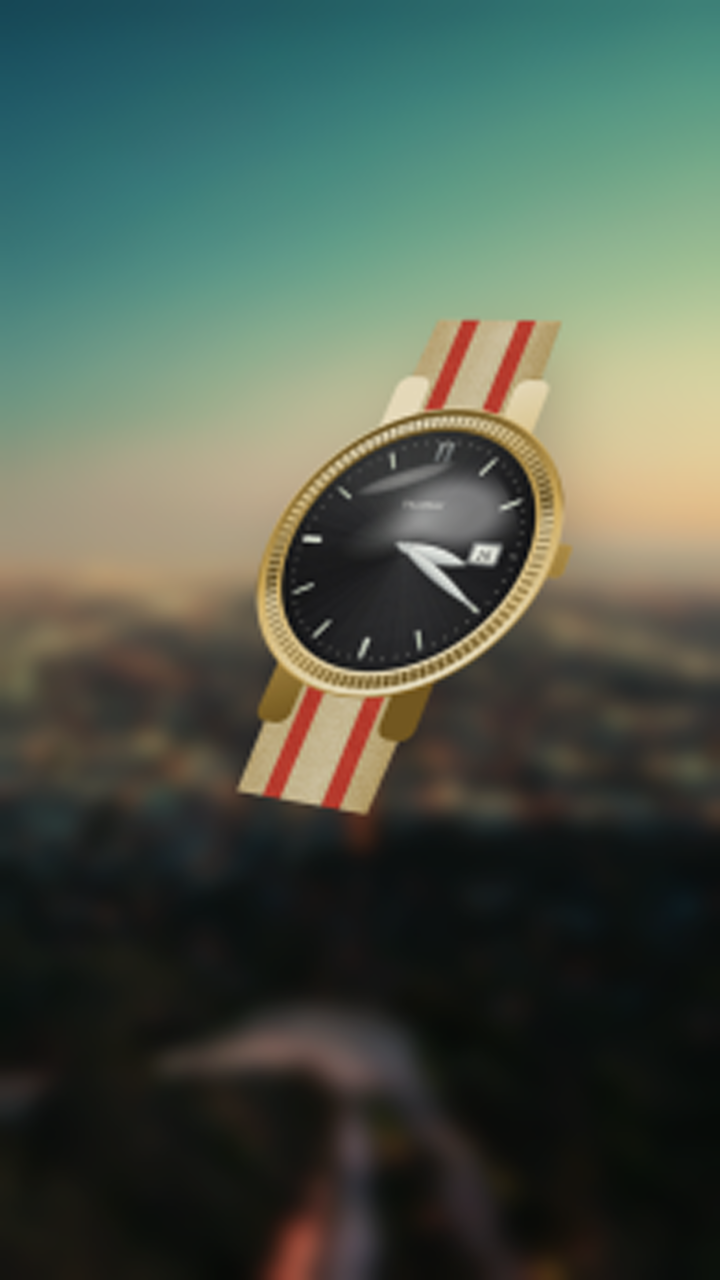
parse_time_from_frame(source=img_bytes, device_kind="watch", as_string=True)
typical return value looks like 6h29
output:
3h20
